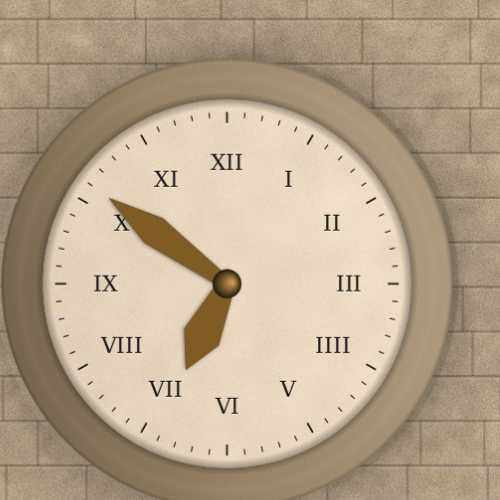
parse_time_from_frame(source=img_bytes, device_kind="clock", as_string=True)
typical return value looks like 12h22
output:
6h51
